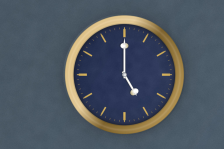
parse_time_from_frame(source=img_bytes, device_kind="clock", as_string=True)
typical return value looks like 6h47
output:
5h00
